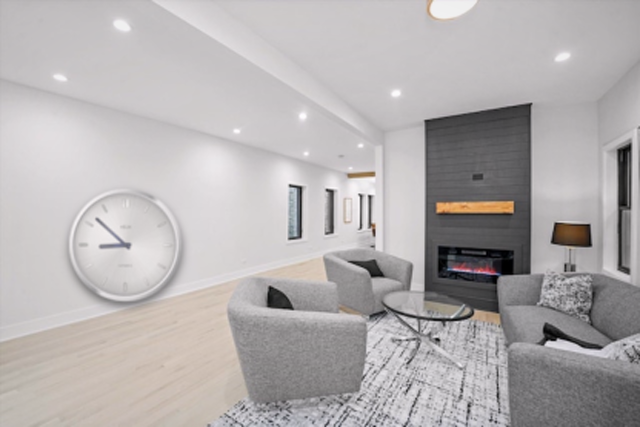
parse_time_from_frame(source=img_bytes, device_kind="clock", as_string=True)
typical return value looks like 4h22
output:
8h52
